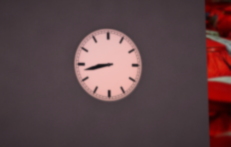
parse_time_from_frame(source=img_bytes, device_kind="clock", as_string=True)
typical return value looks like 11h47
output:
8h43
